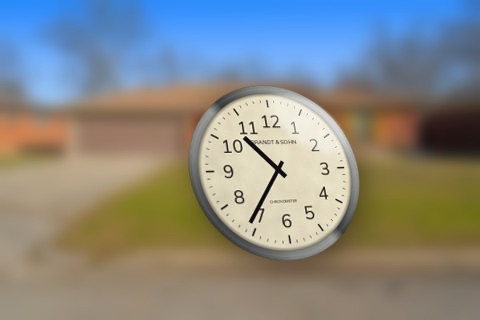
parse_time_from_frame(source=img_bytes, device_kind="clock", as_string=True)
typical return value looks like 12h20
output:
10h36
